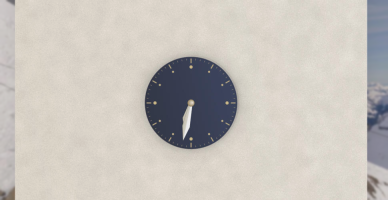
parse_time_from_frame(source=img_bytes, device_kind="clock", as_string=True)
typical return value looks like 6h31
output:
6h32
